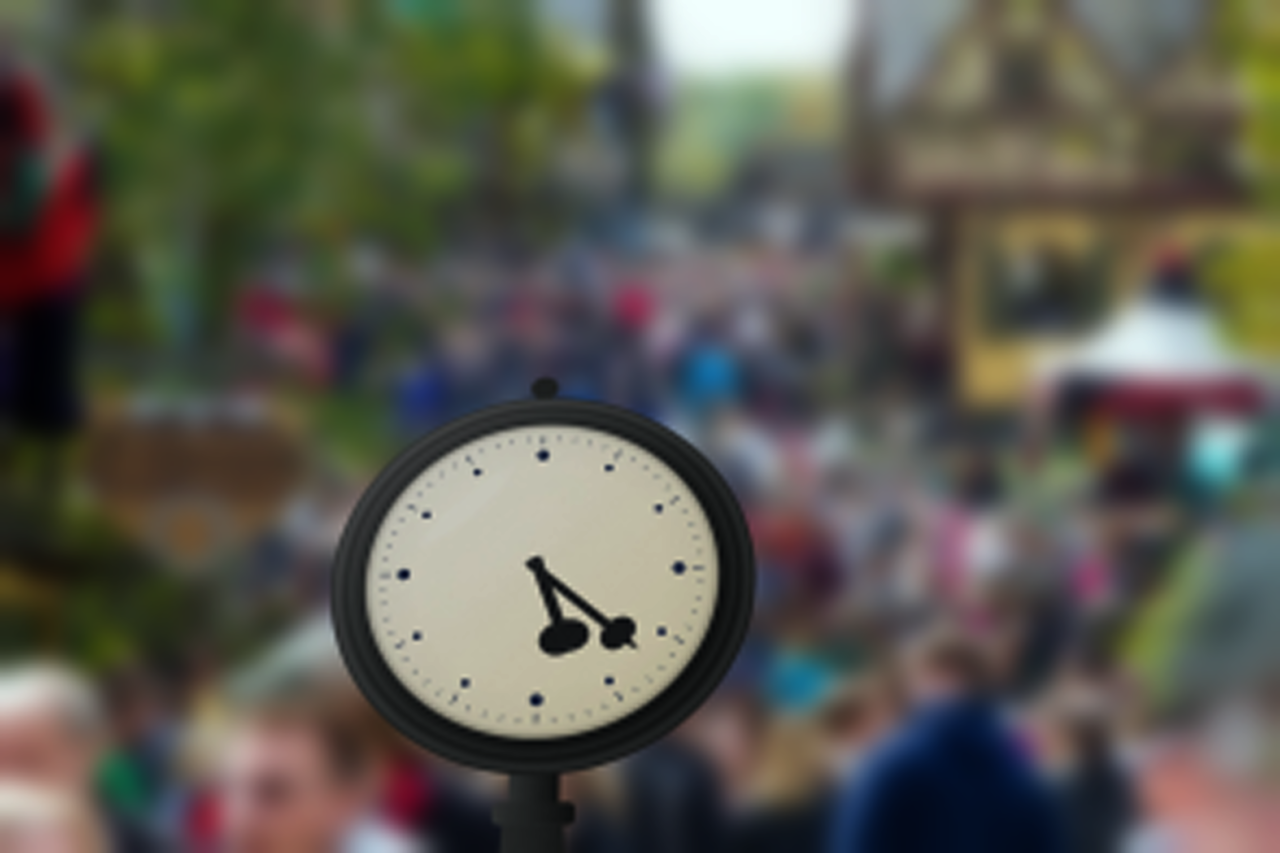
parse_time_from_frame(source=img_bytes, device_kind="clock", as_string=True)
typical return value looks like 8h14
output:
5h22
